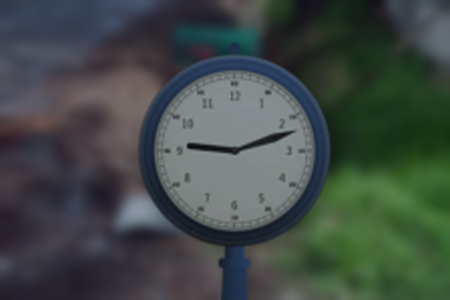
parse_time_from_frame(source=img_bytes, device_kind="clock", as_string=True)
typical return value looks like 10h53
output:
9h12
